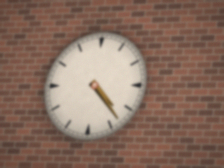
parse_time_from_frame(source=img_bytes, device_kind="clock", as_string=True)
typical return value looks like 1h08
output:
4h23
